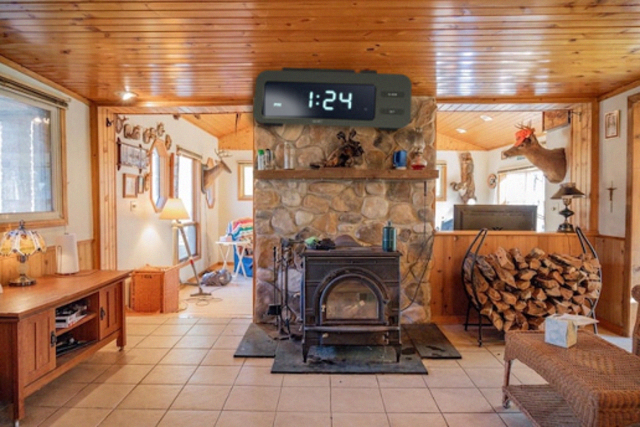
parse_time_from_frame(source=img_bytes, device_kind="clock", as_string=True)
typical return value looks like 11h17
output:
1h24
